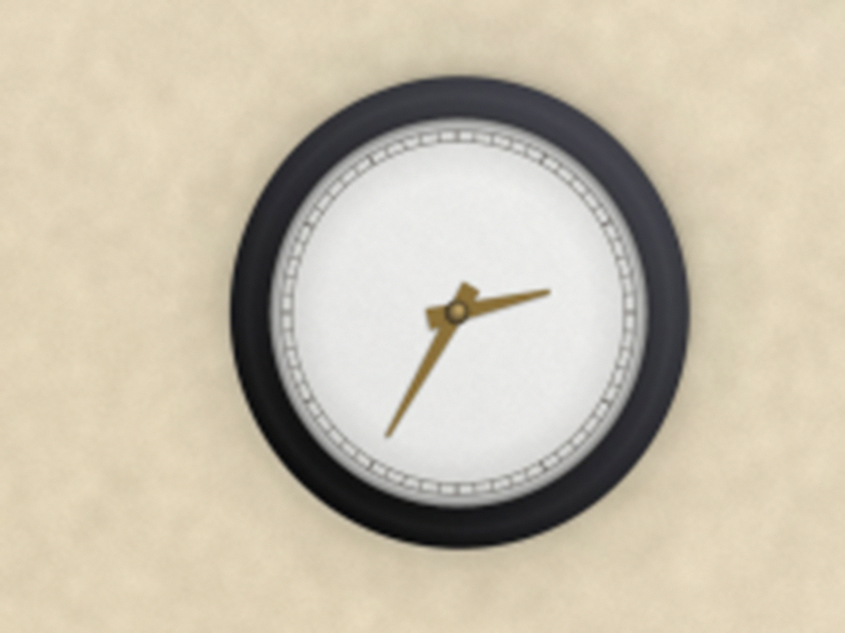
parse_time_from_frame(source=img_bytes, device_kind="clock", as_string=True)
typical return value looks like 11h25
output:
2h35
